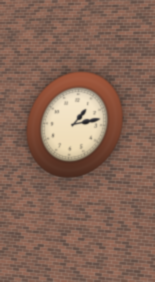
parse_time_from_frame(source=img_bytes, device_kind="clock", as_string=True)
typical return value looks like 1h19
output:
1h13
